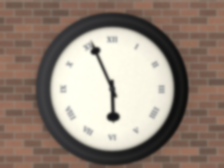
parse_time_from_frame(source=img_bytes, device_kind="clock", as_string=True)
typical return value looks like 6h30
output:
5h56
